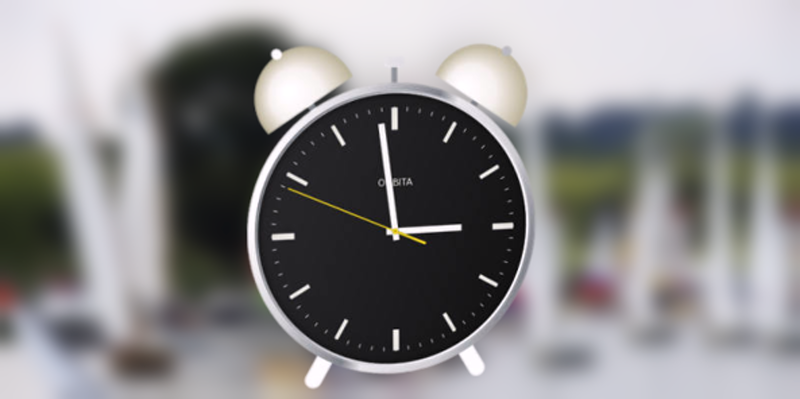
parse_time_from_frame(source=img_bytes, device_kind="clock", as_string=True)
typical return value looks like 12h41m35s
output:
2h58m49s
